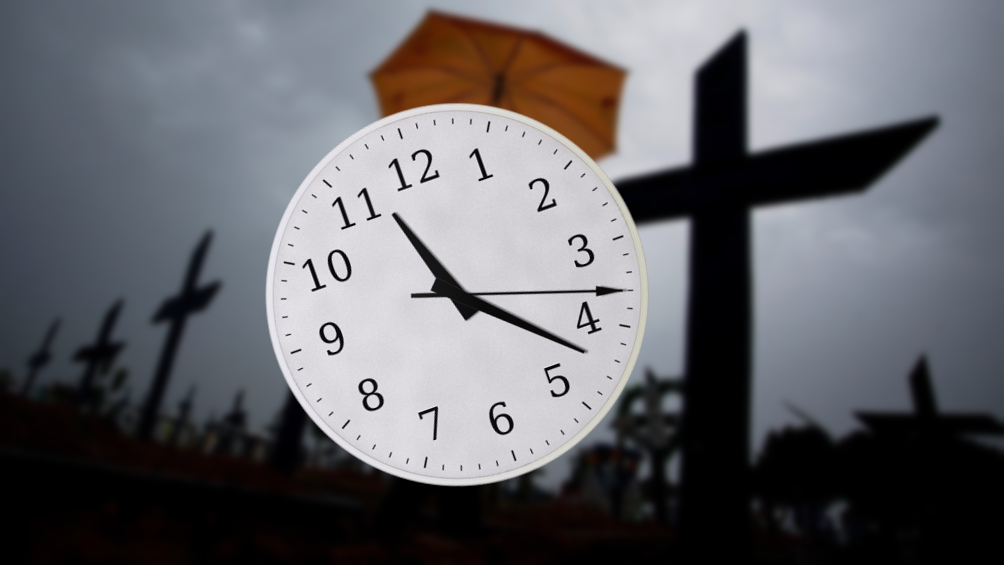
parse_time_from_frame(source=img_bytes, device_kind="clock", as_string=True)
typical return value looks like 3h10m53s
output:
11h22m18s
